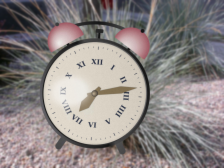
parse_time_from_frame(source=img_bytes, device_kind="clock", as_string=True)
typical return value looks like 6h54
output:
7h13
